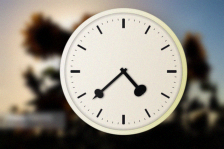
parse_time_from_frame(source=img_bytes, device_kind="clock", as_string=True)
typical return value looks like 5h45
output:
4h38
